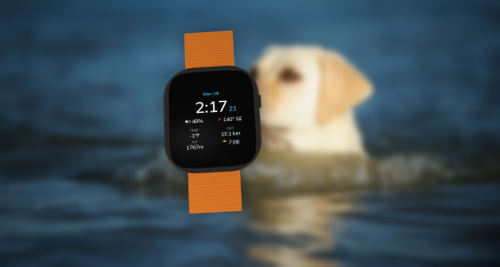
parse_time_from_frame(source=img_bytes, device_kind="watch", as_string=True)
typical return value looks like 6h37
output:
2h17
